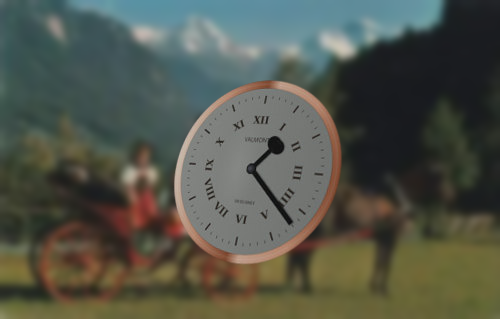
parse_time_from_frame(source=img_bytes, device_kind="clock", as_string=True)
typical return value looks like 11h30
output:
1h22
